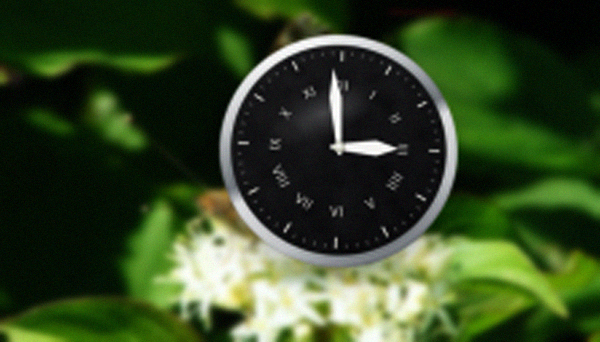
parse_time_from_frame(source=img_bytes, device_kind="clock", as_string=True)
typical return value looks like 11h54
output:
2h59
